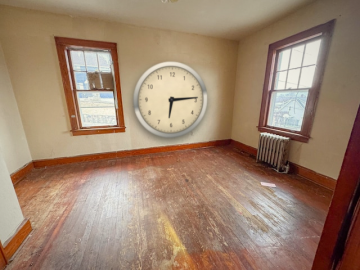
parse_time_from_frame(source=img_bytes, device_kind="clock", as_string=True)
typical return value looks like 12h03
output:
6h14
